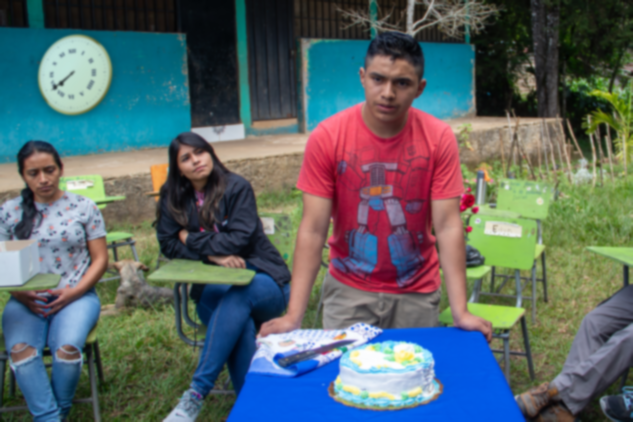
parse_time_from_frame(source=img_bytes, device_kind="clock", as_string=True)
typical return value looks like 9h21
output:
7h39
